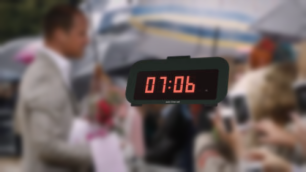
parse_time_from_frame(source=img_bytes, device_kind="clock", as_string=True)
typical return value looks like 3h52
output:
7h06
